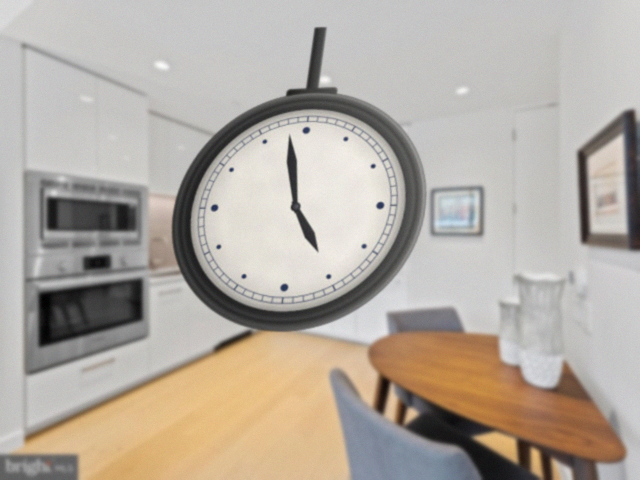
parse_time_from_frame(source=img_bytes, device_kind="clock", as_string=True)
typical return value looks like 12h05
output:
4h58
